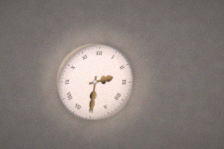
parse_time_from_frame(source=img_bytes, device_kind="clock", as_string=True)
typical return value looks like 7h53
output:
2h30
